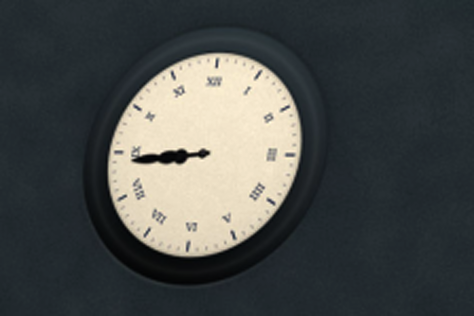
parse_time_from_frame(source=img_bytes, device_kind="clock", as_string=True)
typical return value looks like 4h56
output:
8h44
